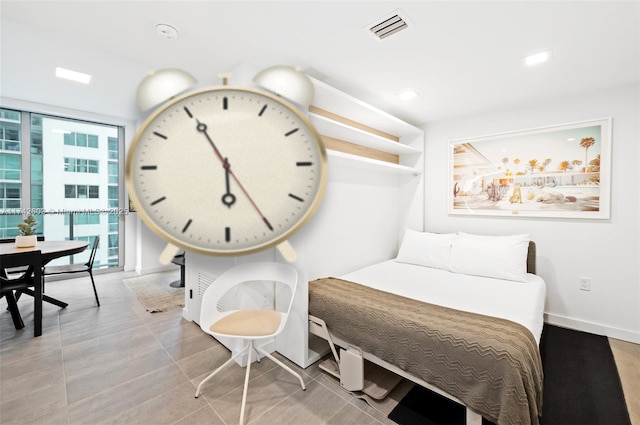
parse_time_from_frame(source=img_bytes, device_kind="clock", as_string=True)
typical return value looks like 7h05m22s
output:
5h55m25s
